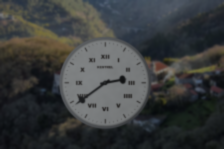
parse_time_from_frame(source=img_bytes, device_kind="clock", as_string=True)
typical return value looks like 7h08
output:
2h39
